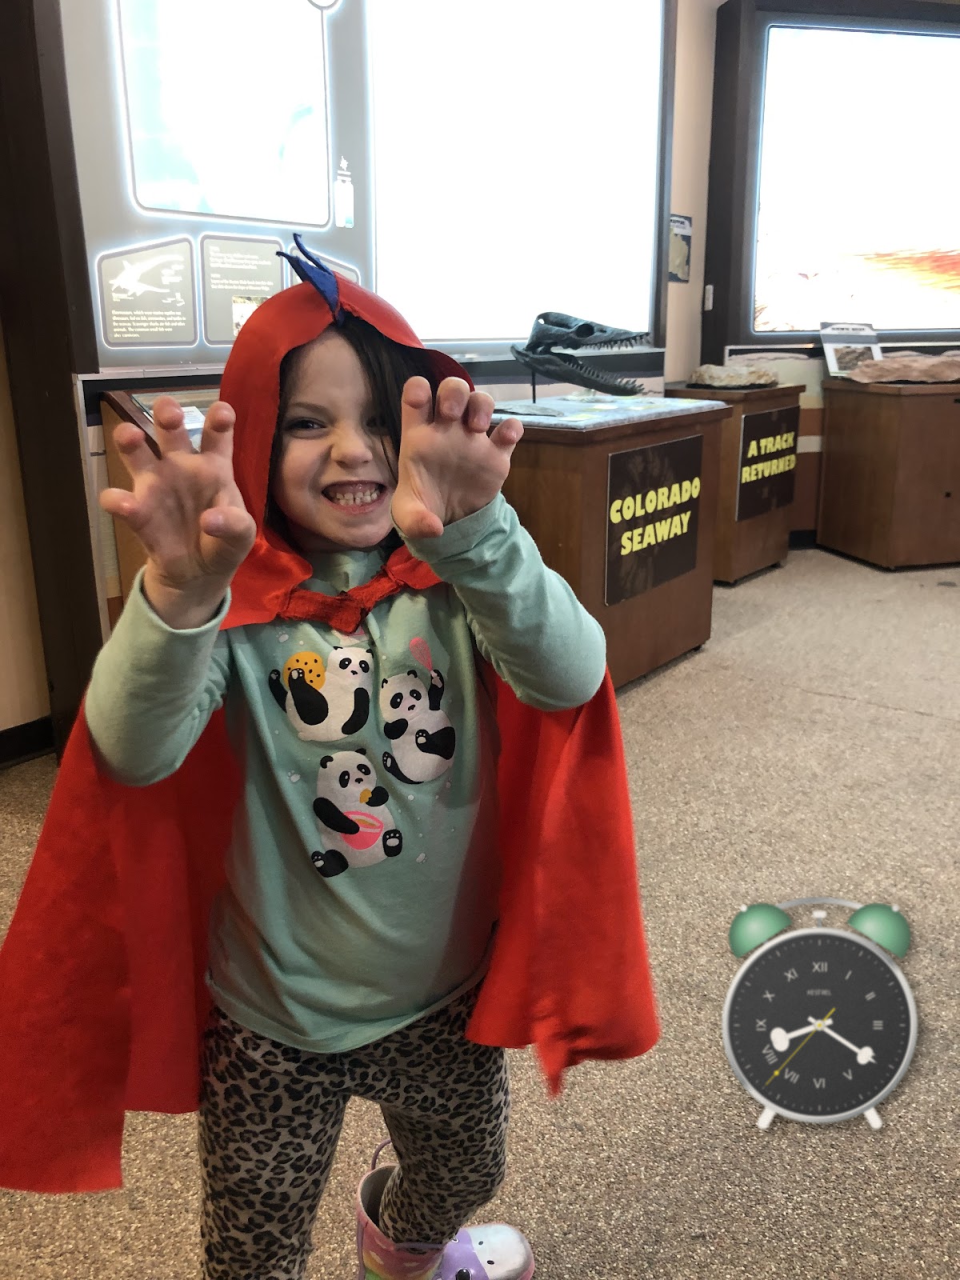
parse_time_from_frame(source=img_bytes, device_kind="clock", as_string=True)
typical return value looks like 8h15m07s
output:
8h20m37s
